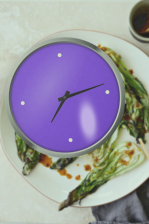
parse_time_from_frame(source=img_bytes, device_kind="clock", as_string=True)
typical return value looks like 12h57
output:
7h13
